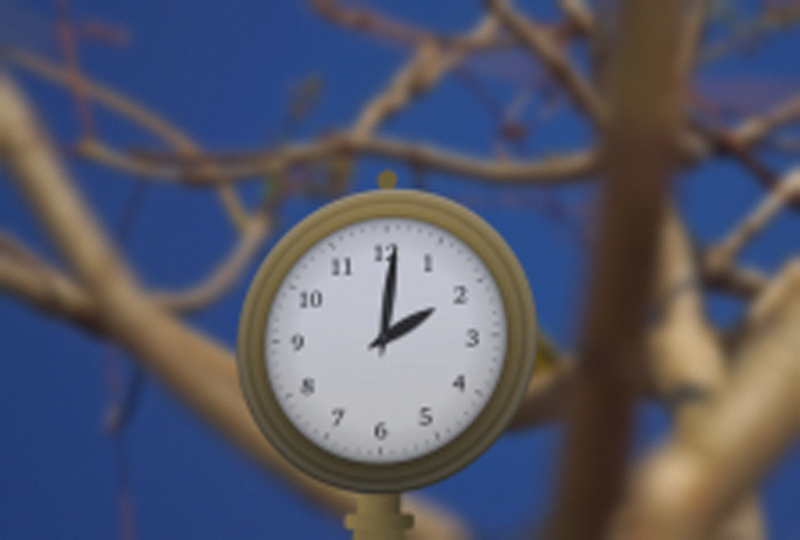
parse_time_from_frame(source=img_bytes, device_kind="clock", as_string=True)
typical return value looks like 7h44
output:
2h01
